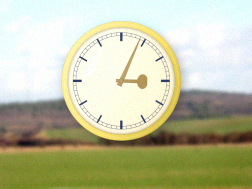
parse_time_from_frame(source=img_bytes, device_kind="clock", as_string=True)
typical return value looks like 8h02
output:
3h04
